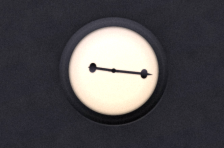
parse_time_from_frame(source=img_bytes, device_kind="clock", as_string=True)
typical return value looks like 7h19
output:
9h16
